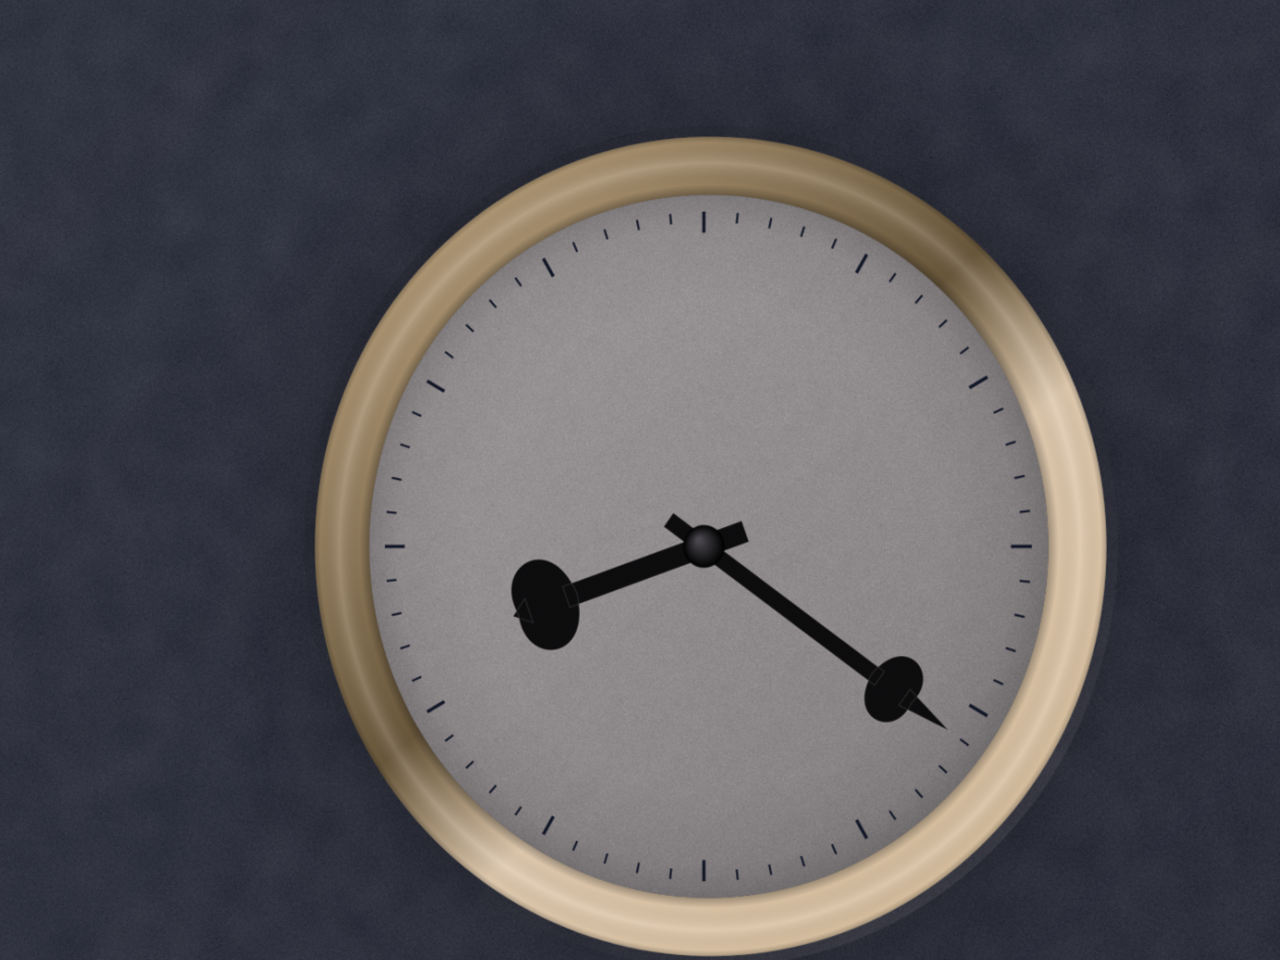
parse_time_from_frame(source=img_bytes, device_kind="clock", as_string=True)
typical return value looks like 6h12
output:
8h21
